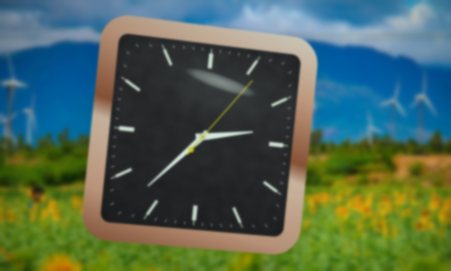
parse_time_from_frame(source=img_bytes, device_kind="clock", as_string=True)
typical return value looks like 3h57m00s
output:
2h37m06s
